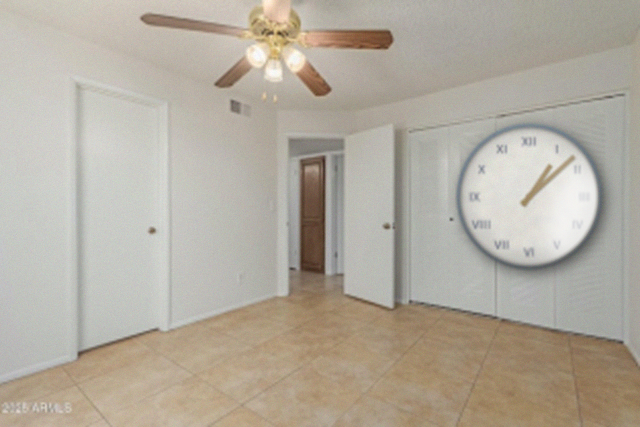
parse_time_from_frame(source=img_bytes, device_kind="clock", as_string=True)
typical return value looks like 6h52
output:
1h08
